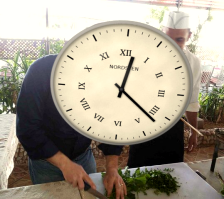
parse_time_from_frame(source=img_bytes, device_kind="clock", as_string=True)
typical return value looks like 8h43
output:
12h22
